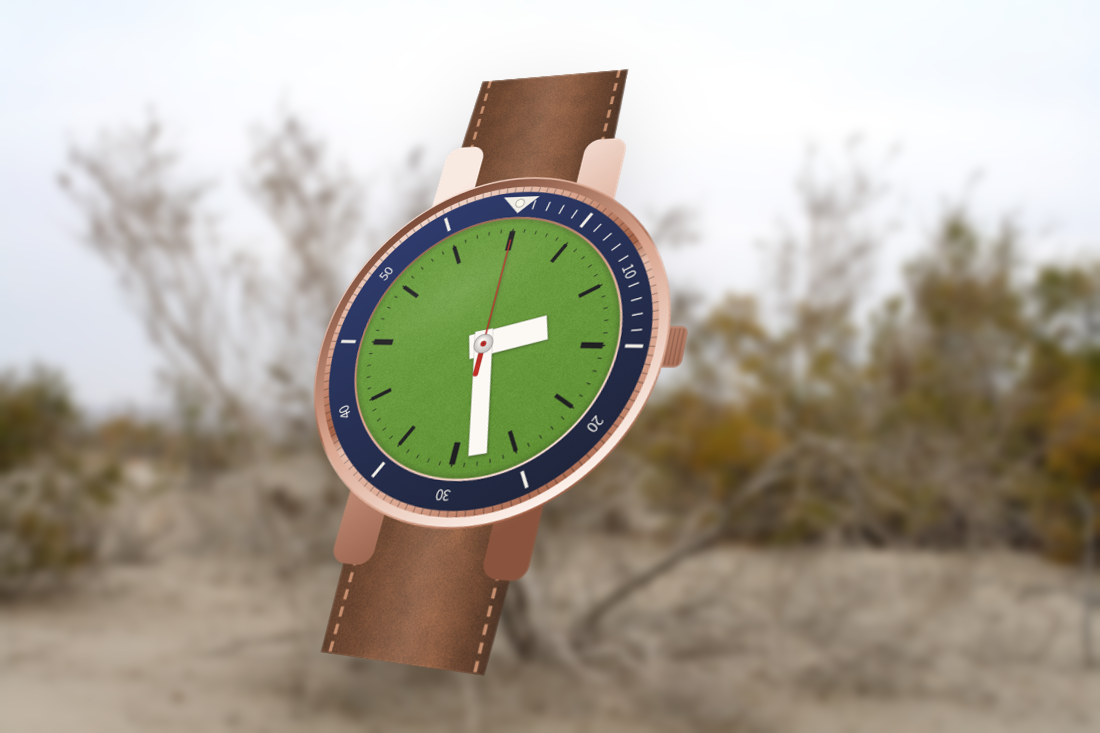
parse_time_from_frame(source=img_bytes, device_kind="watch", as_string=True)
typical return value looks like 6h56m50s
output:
2h28m00s
